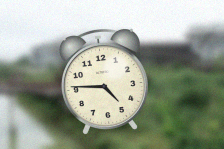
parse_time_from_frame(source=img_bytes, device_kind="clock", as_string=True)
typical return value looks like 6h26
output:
4h46
